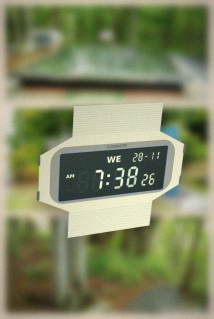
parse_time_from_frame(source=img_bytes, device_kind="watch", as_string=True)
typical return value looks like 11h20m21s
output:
7h38m26s
